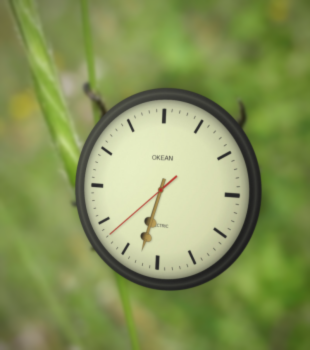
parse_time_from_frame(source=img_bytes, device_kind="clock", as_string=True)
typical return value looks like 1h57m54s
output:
6h32m38s
